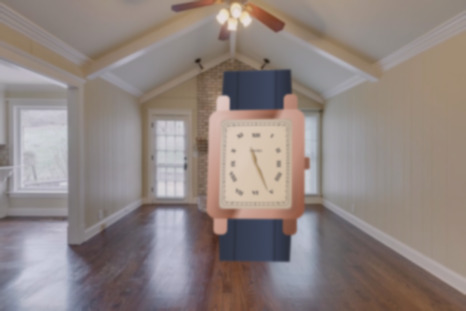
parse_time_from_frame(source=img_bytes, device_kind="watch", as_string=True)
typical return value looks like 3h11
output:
11h26
